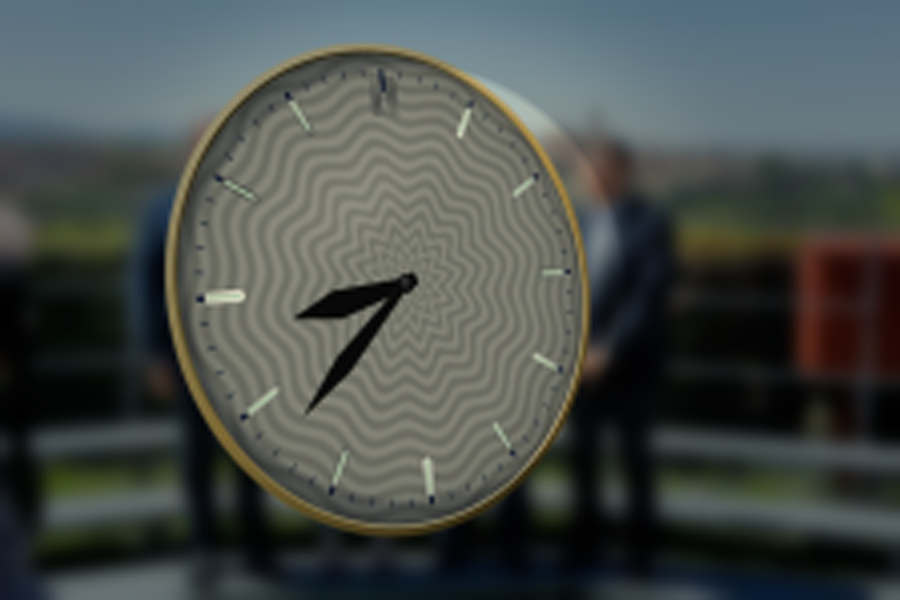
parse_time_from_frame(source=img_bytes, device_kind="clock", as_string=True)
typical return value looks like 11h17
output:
8h38
